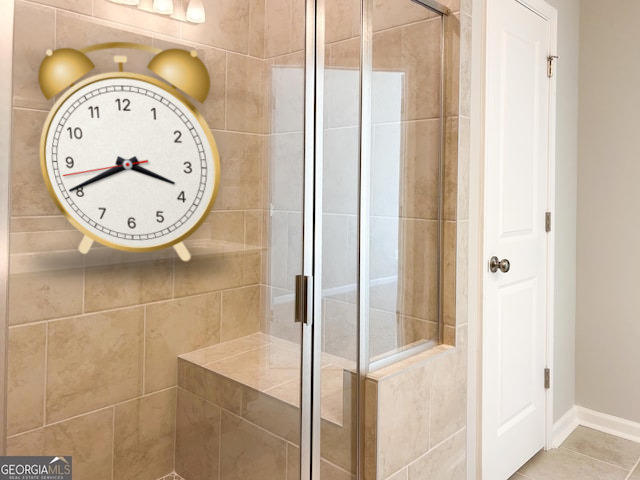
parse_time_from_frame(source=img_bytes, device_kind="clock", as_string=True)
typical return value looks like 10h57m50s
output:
3h40m43s
